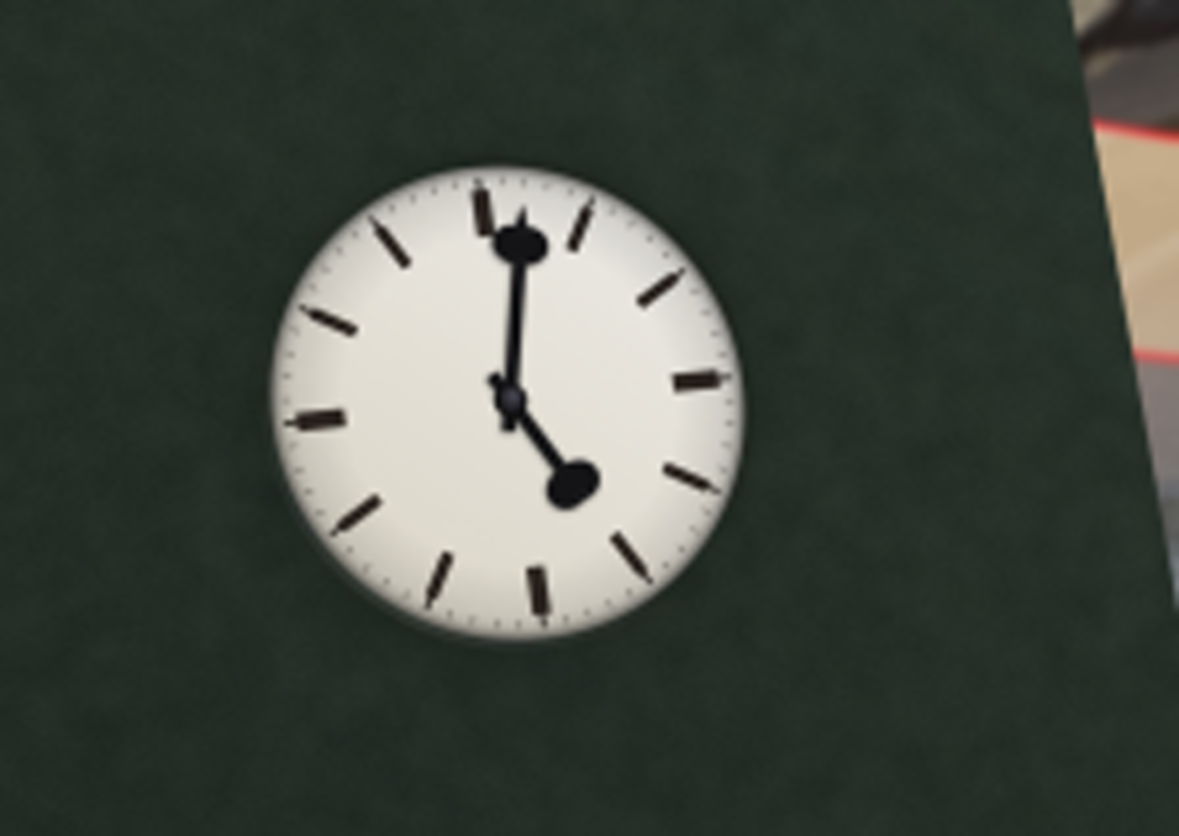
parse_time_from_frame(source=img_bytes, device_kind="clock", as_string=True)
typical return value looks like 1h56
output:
5h02
